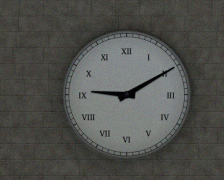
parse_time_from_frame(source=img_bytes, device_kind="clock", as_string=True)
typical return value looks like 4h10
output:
9h10
